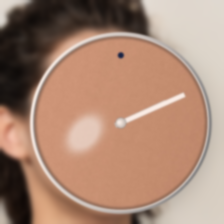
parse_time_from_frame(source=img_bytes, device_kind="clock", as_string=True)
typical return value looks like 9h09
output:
2h11
